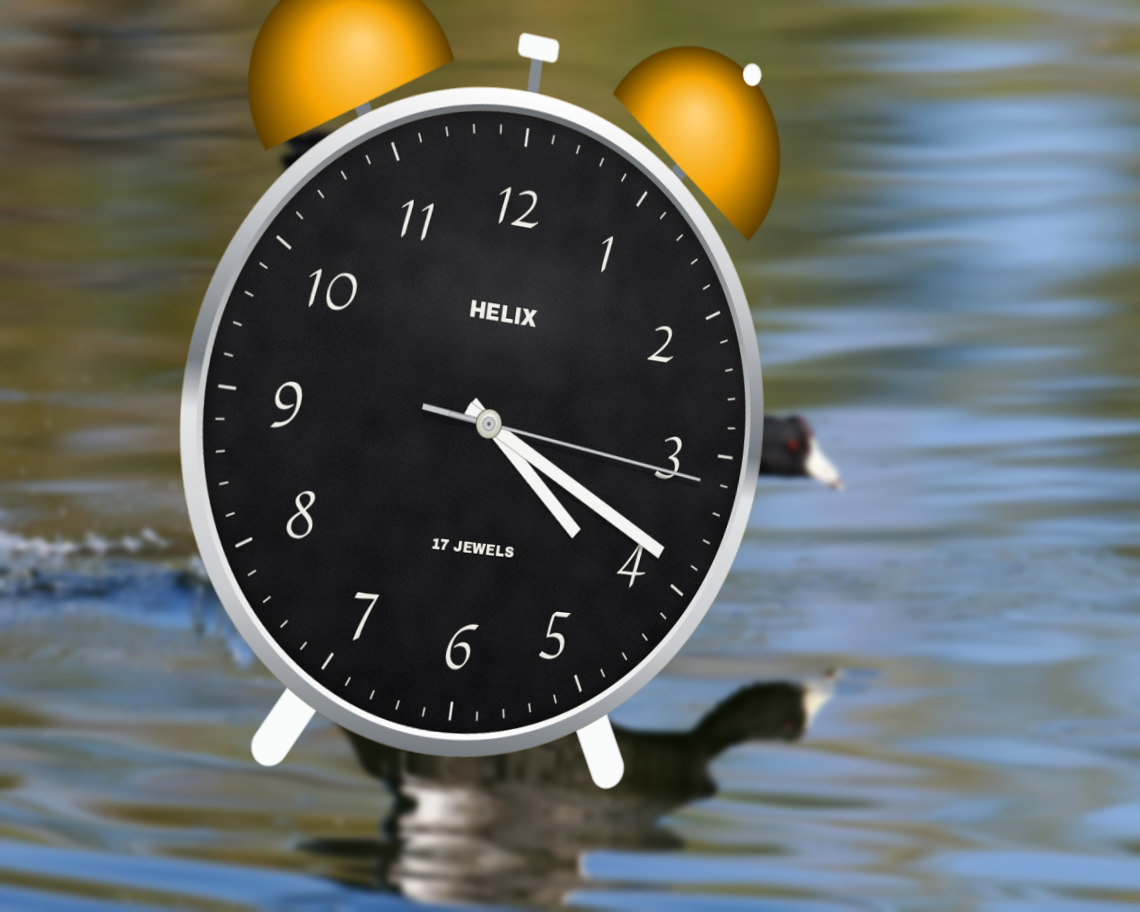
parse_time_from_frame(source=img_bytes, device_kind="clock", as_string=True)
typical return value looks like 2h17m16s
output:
4h19m16s
